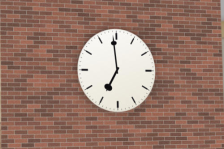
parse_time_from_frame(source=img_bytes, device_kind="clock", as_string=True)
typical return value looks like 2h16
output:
6h59
